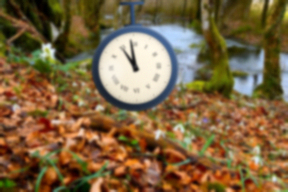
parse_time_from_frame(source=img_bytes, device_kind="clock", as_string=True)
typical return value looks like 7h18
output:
10h59
